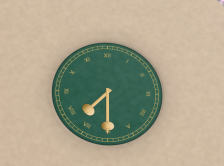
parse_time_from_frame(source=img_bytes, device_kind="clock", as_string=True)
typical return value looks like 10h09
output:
7h30
